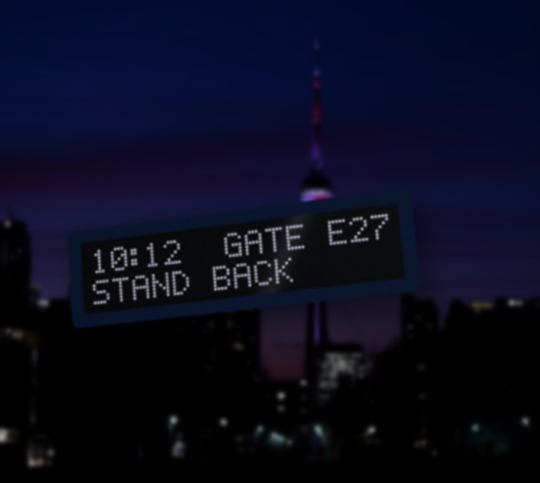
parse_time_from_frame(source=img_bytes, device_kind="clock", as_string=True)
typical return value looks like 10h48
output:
10h12
